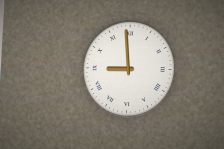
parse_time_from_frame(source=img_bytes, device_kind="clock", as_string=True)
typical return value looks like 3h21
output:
8h59
